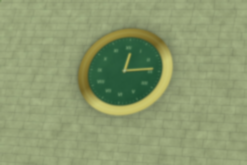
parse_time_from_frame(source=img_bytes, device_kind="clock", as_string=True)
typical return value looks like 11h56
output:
12h14
